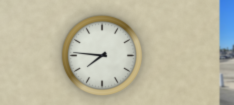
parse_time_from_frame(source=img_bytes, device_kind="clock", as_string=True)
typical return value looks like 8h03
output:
7h46
